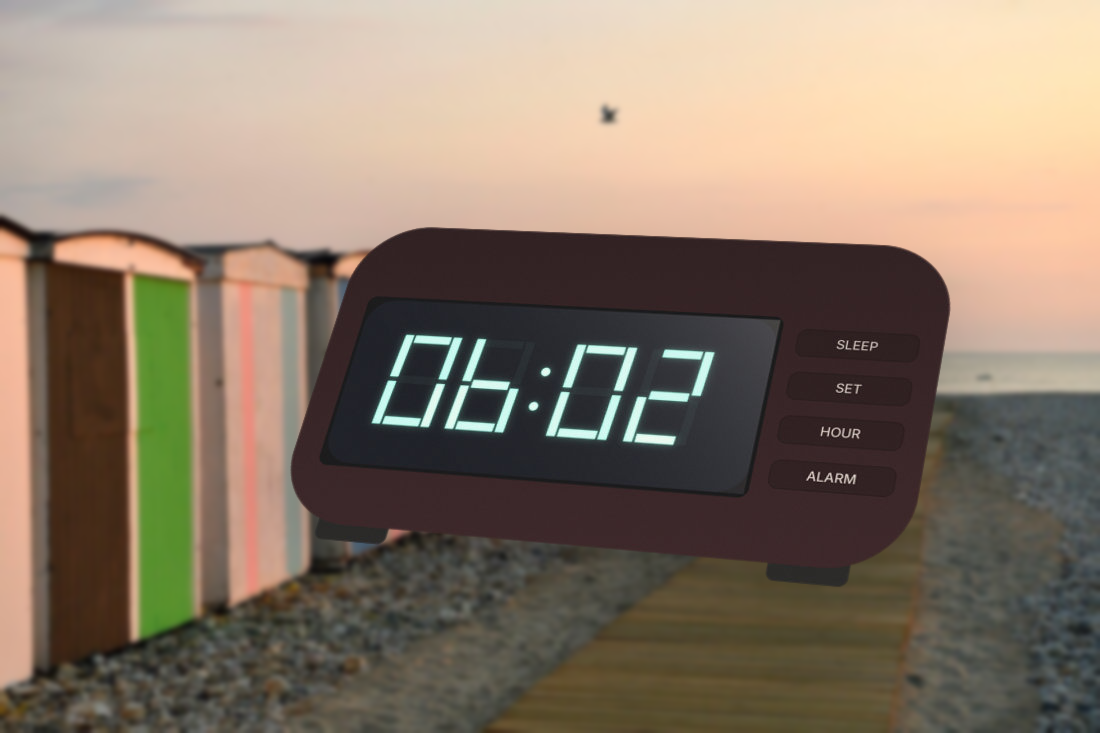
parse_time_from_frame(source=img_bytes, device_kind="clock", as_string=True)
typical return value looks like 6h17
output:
6h02
